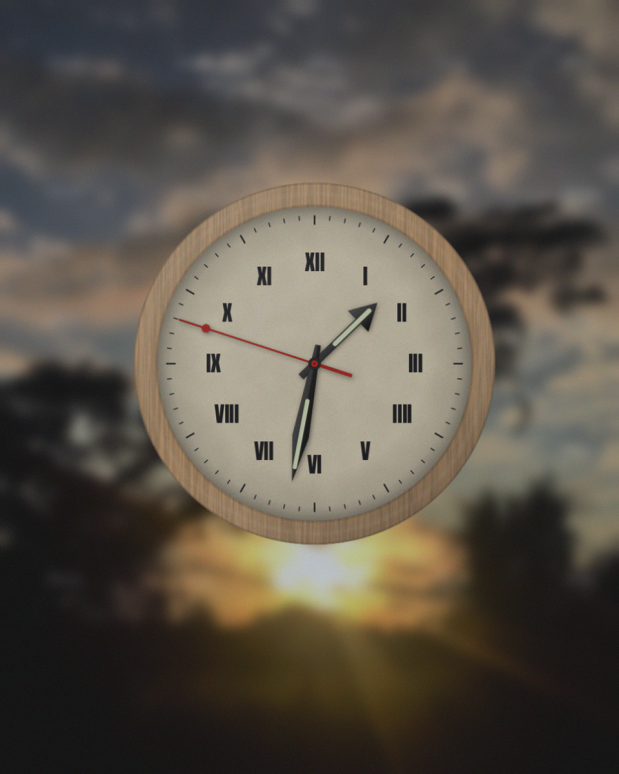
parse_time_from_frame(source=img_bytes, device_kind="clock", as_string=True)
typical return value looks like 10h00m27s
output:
1h31m48s
